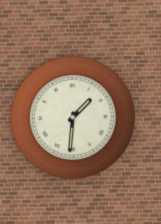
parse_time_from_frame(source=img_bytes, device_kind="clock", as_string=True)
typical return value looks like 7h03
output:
1h31
